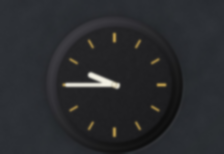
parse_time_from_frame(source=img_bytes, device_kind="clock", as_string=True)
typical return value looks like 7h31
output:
9h45
